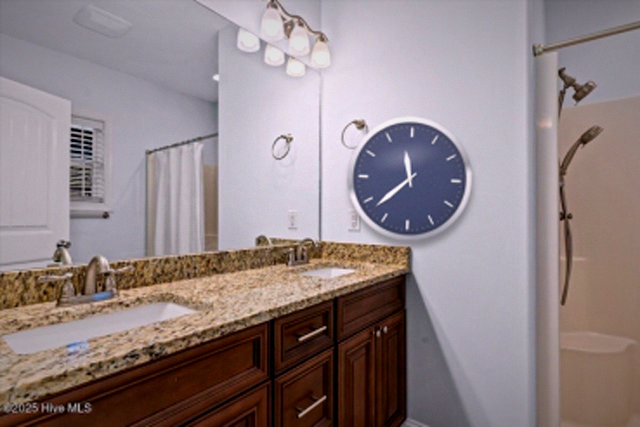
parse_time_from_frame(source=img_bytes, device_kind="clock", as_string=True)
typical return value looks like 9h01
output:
11h38
